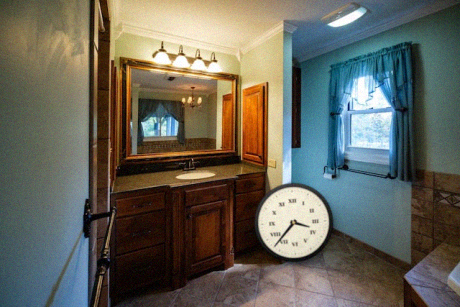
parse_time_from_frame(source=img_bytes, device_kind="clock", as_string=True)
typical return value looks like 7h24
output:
3h37
